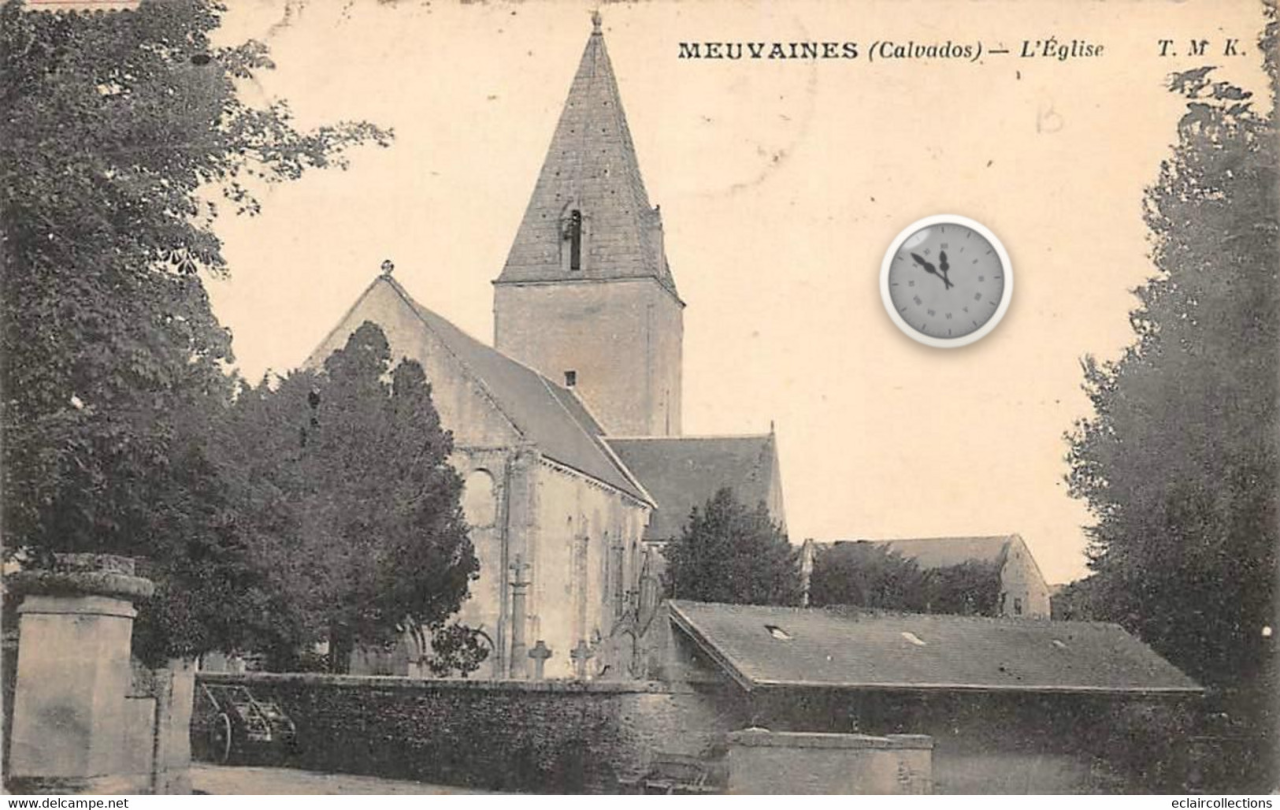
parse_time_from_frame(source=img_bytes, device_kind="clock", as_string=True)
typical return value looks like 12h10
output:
11h52
